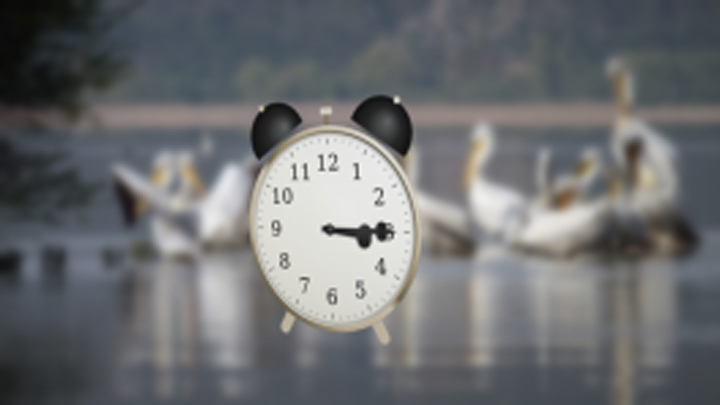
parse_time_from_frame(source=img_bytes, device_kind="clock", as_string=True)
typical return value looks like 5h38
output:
3h15
